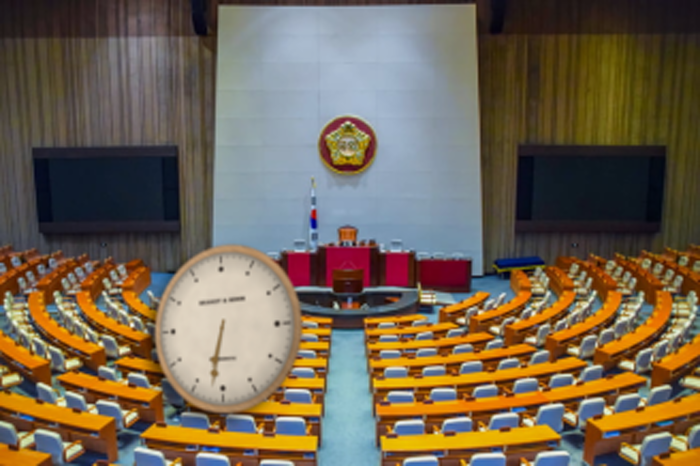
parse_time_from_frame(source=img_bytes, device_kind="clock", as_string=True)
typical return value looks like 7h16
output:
6h32
